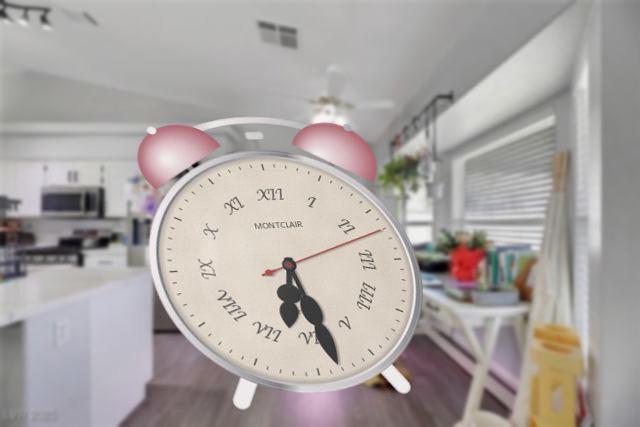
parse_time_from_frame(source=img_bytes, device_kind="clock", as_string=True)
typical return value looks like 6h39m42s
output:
6h28m12s
